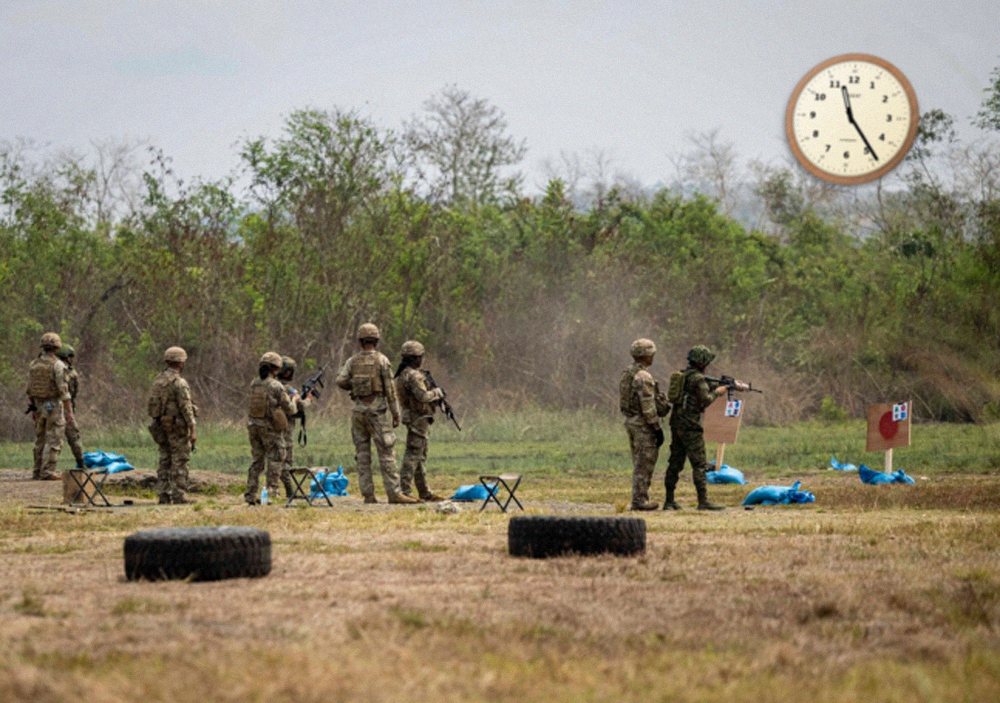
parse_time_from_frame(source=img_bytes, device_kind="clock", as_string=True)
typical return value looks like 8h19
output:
11h24
